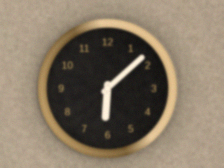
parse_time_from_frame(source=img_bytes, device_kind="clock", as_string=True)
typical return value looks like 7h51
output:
6h08
